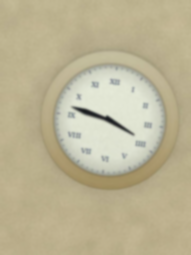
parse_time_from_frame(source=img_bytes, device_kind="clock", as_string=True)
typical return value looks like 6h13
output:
3h47
